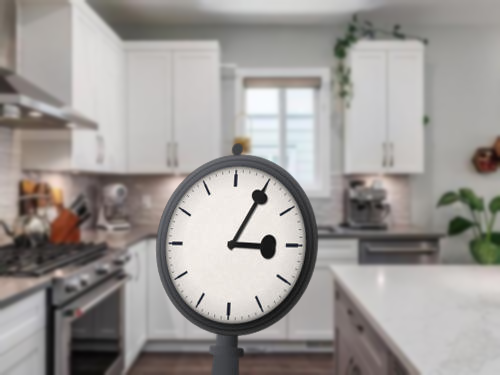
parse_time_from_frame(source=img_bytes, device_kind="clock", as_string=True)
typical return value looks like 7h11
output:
3h05
